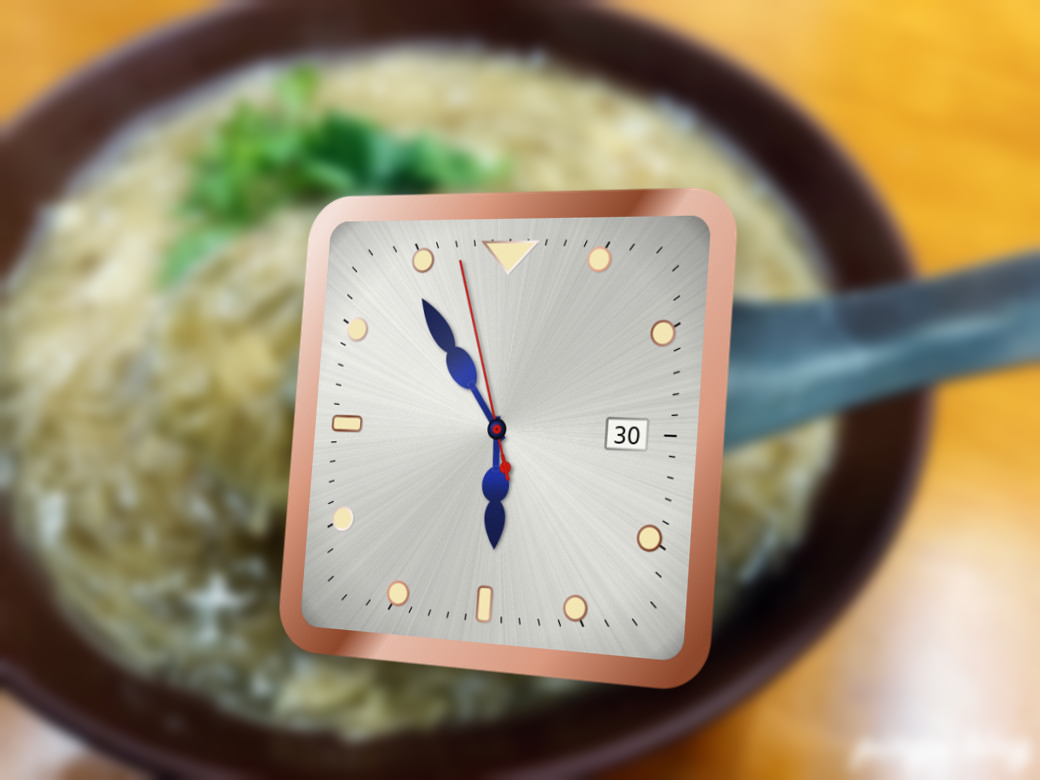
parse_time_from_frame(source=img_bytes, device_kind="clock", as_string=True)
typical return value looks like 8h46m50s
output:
5h53m57s
